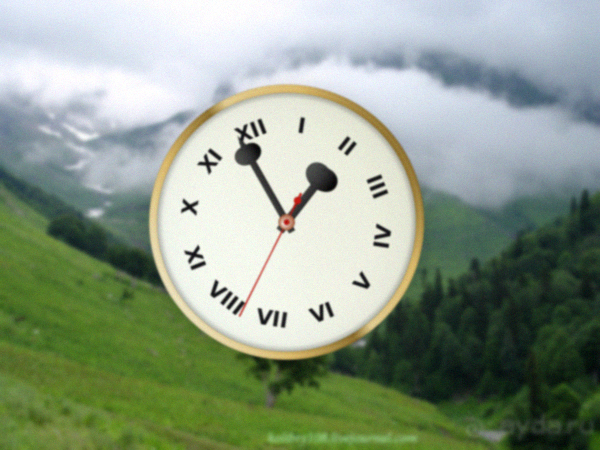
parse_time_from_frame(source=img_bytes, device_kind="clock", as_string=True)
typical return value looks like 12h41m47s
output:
1h58m38s
